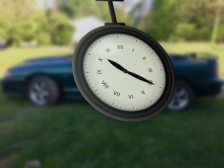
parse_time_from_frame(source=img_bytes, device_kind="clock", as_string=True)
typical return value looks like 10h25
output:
10h20
